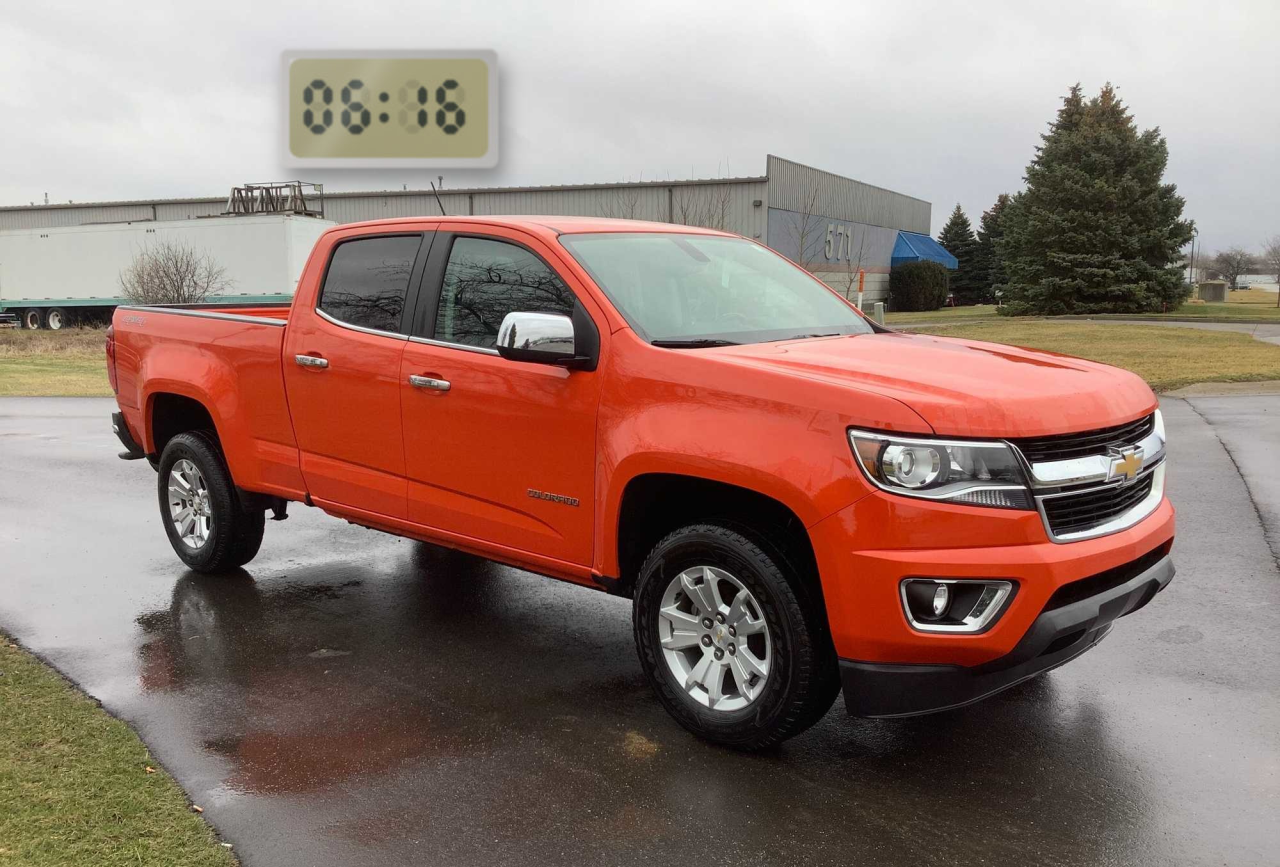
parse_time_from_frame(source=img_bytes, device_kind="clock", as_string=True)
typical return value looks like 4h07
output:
6h16
